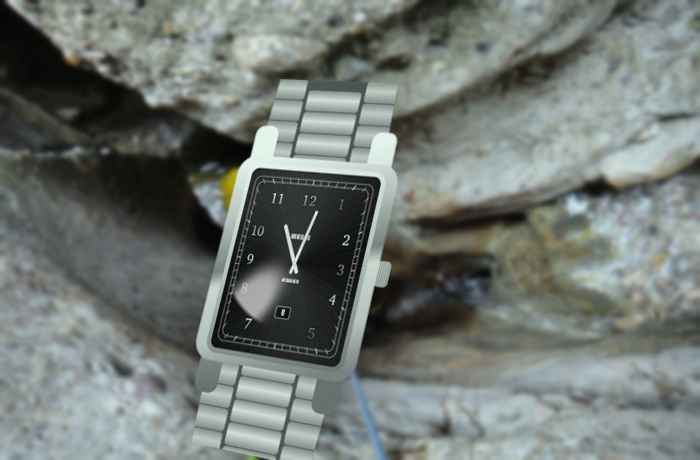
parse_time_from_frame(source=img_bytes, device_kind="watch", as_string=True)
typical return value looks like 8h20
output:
11h02
